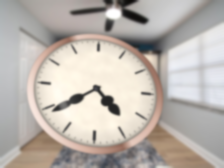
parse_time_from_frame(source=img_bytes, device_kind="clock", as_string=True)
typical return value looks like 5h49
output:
4h39
